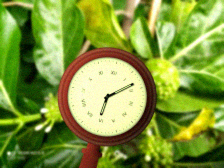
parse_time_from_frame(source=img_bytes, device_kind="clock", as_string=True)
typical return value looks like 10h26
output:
6h08
